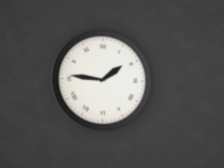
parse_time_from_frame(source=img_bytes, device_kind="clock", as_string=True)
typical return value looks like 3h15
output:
1h46
